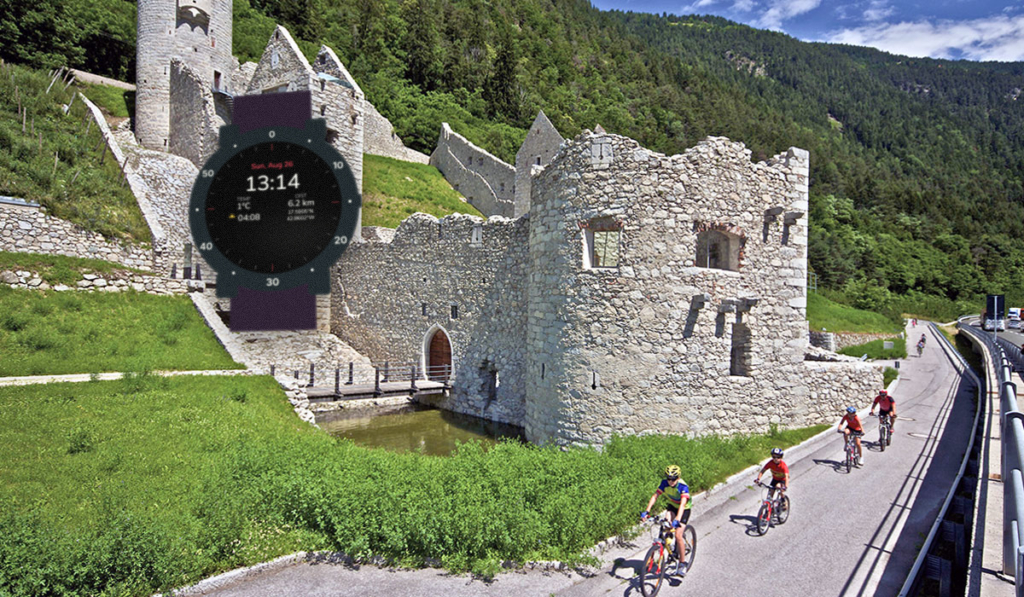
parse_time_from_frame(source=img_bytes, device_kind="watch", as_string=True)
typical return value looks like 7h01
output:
13h14
